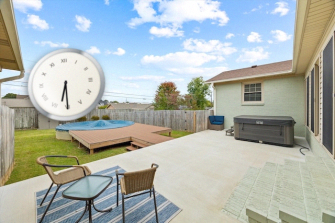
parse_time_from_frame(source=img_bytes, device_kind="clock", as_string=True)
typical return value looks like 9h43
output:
6h30
